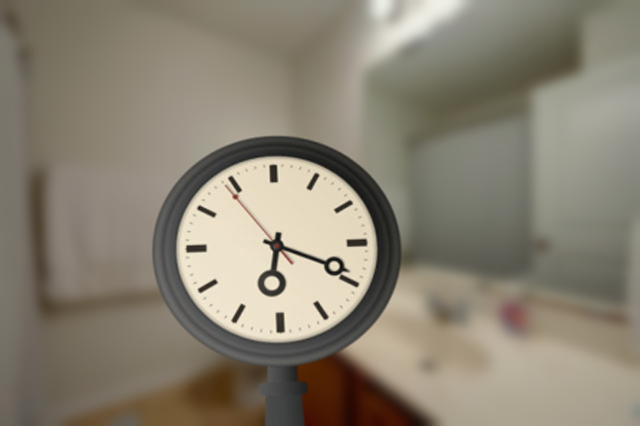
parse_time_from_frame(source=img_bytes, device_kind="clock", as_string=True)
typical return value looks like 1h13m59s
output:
6h18m54s
